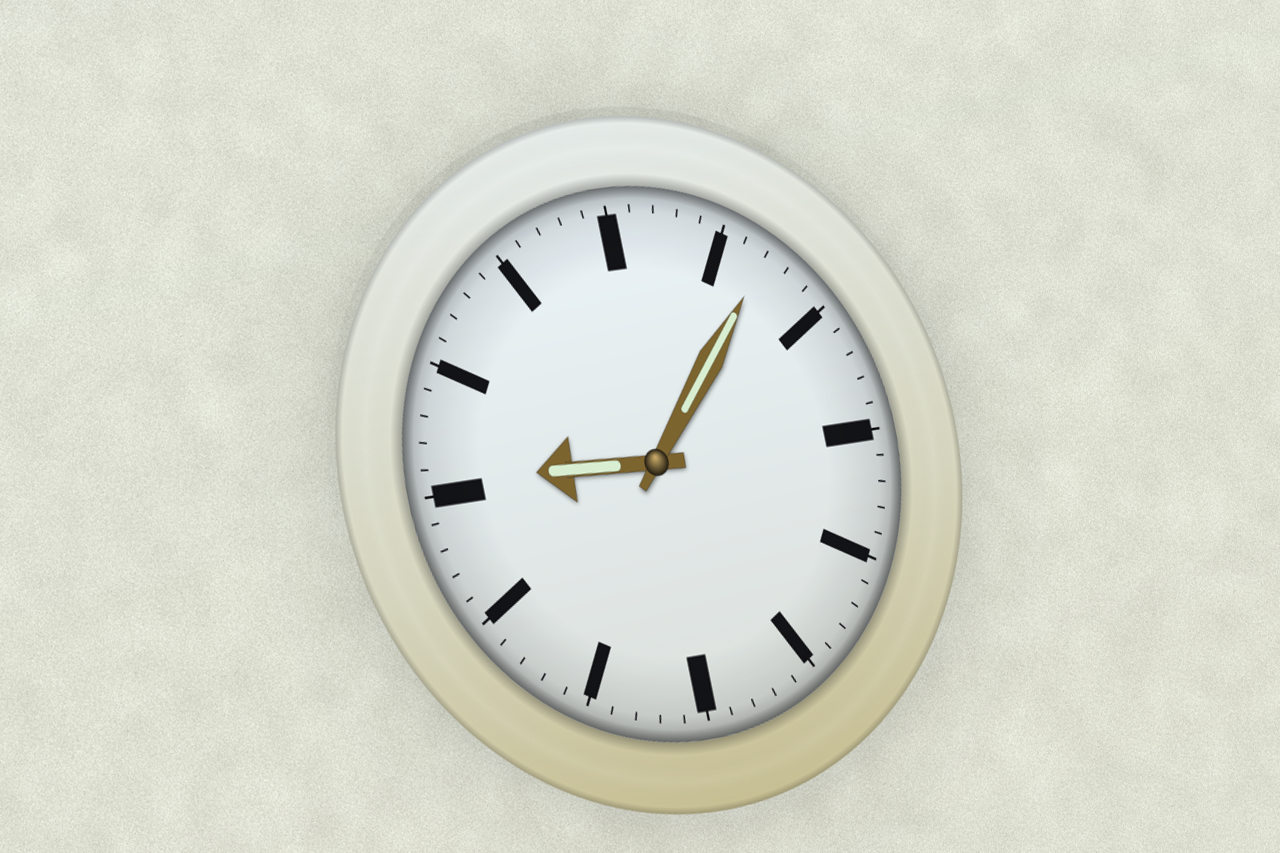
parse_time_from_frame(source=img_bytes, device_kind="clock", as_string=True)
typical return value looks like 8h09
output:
9h07
